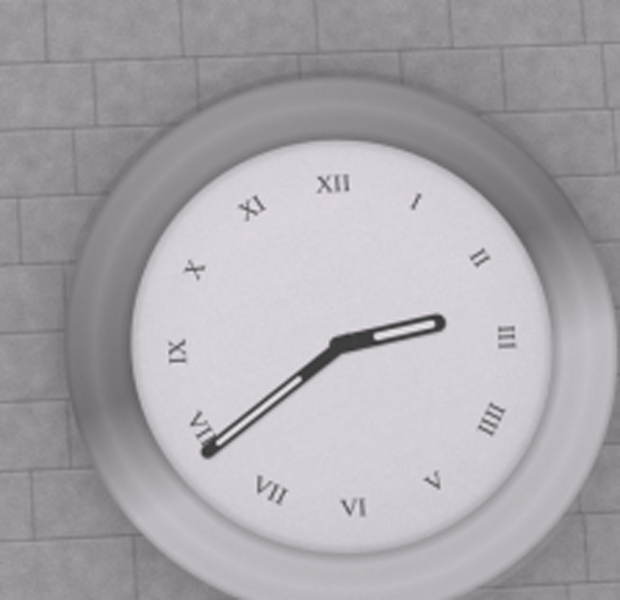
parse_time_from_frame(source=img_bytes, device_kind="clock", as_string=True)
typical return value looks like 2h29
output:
2h39
